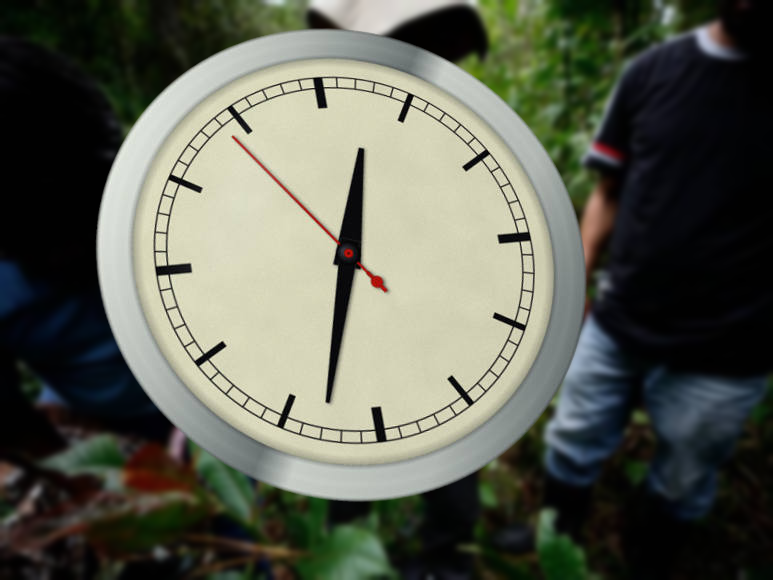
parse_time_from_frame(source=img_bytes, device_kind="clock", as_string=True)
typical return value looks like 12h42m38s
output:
12h32m54s
